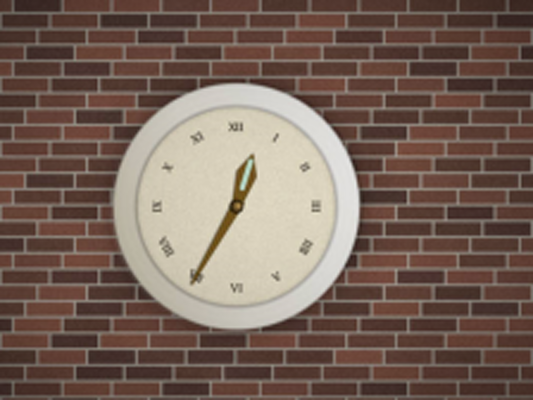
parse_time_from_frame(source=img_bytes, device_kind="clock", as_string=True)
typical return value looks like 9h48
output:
12h35
